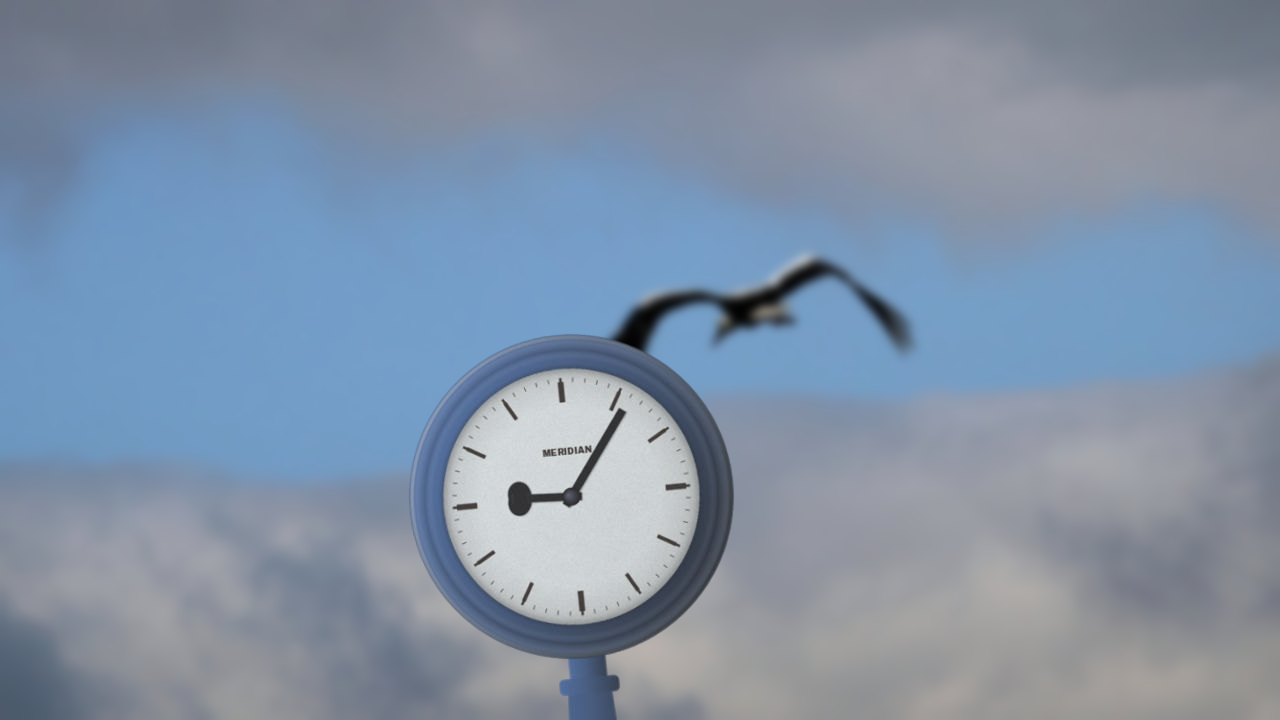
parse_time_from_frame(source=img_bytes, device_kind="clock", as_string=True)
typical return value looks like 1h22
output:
9h06
